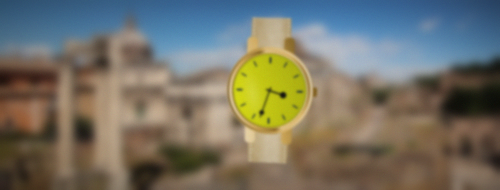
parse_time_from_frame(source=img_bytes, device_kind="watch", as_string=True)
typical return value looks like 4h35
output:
3h33
